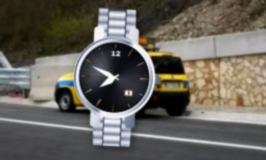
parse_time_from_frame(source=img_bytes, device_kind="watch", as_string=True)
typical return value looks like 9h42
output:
7h49
